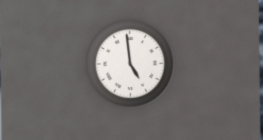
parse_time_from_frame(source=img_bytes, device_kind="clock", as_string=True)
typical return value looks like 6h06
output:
4h59
